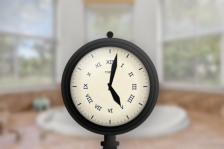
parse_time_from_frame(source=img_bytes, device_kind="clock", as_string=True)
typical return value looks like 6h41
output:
5h02
